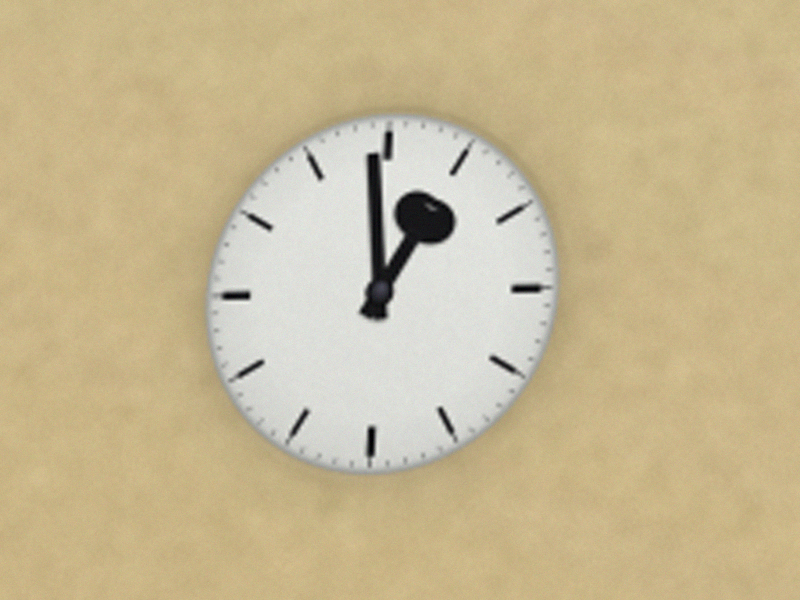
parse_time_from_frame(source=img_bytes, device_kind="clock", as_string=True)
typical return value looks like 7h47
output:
12h59
